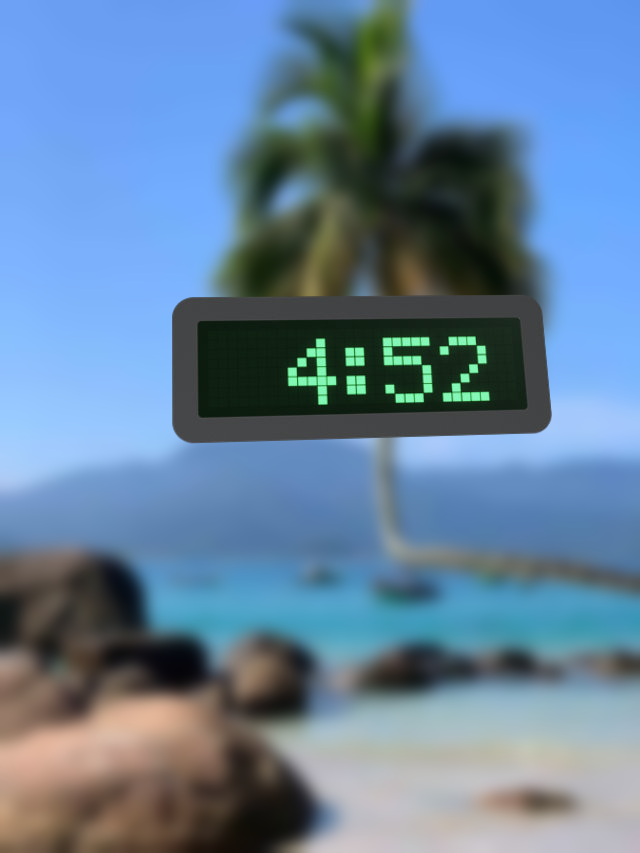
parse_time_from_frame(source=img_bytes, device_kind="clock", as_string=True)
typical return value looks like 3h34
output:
4h52
